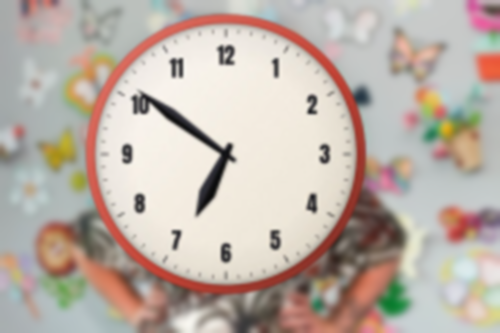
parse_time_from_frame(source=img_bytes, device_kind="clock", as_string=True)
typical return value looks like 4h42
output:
6h51
